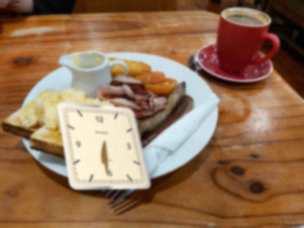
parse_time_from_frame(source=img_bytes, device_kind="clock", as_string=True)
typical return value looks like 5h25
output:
6h31
